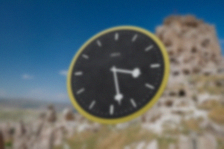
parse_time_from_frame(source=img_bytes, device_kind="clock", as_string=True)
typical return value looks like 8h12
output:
3h28
